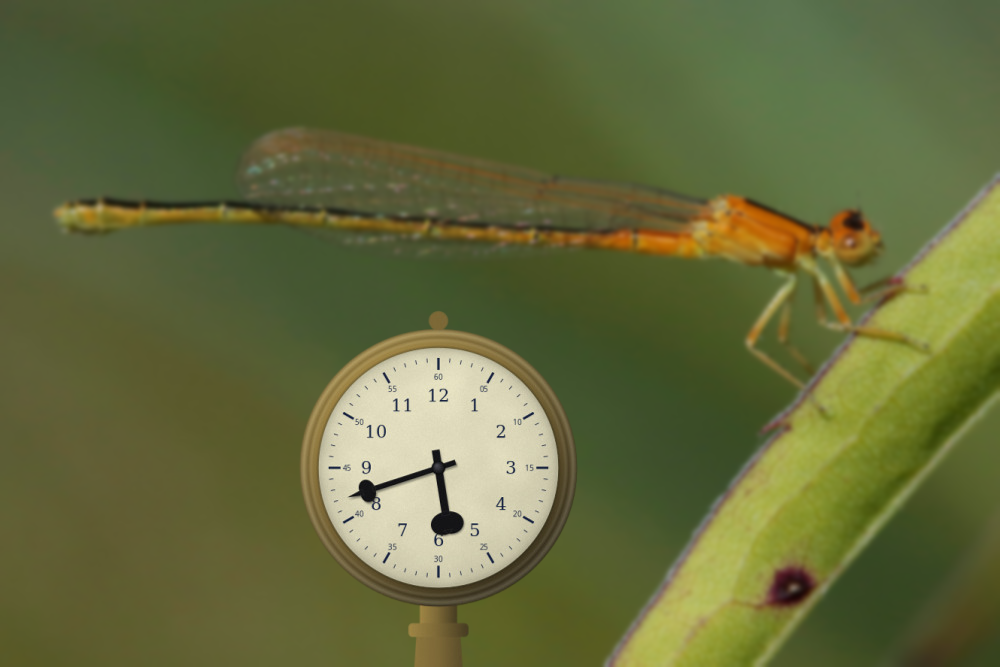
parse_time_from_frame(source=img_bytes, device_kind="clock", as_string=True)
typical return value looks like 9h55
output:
5h42
